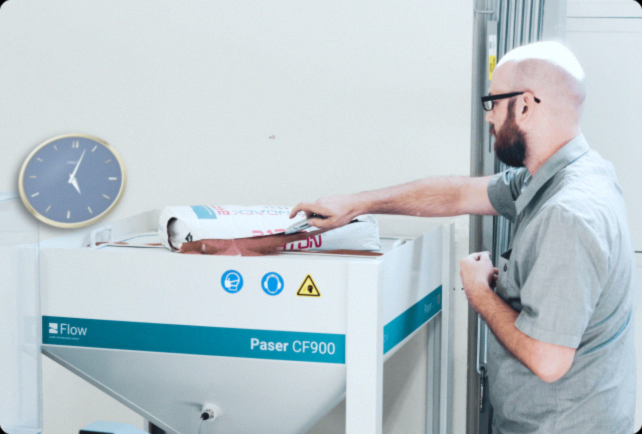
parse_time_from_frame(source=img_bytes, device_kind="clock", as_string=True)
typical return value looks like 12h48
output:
5h03
